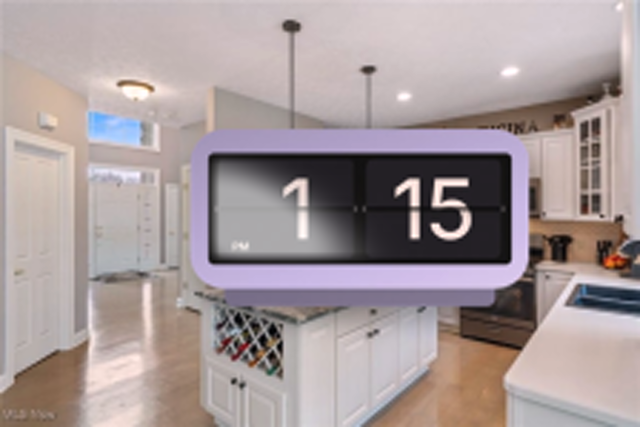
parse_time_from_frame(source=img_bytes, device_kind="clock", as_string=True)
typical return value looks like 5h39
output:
1h15
